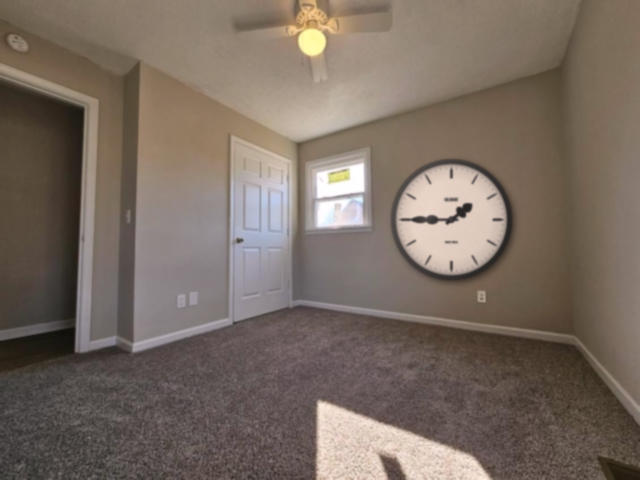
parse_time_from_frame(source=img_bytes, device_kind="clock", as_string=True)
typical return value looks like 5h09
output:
1h45
